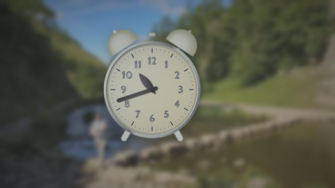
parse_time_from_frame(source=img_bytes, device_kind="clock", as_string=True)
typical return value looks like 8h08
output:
10h42
